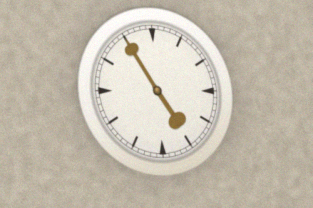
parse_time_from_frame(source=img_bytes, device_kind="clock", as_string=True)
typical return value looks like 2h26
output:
4h55
